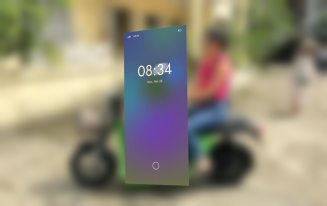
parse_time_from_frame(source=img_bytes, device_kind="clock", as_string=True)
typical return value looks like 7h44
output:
8h34
